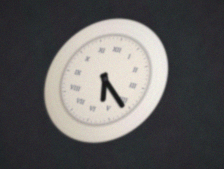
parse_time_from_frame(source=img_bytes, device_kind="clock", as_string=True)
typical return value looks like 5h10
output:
5h21
